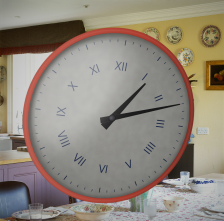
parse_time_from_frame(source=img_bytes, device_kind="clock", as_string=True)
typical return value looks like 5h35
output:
1h12
